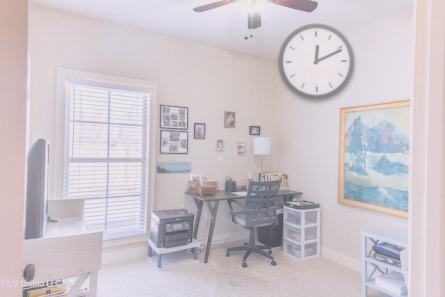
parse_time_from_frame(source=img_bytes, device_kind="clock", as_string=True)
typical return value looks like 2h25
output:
12h11
